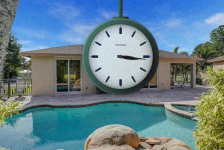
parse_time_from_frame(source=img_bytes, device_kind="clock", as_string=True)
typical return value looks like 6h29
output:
3h16
